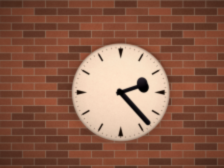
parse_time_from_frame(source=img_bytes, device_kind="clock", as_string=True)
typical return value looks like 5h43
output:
2h23
